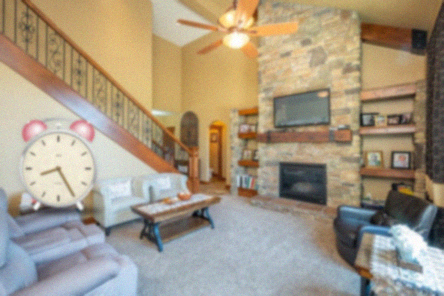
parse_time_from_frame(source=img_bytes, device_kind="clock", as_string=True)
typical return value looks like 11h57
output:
8h25
